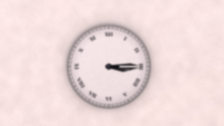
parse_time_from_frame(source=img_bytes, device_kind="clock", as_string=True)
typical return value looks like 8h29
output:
3h15
